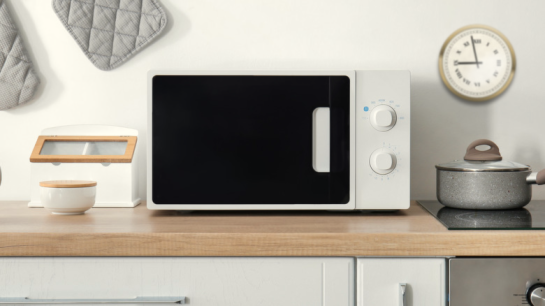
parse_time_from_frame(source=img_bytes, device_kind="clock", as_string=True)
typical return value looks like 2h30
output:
8h58
